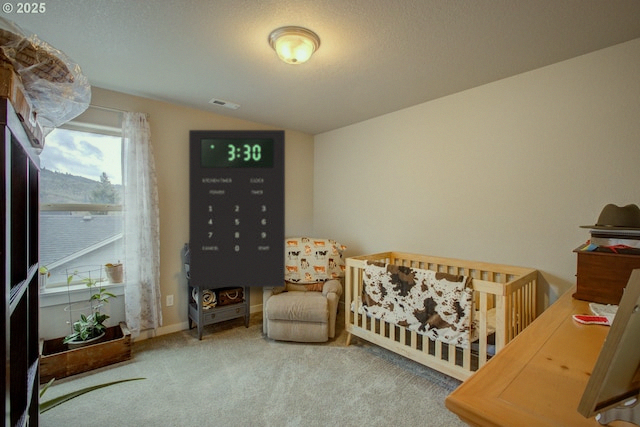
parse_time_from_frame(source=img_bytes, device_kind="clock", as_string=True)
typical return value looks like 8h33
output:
3h30
